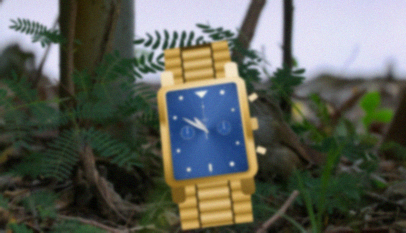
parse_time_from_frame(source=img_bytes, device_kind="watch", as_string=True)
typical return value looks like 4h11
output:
10h51
